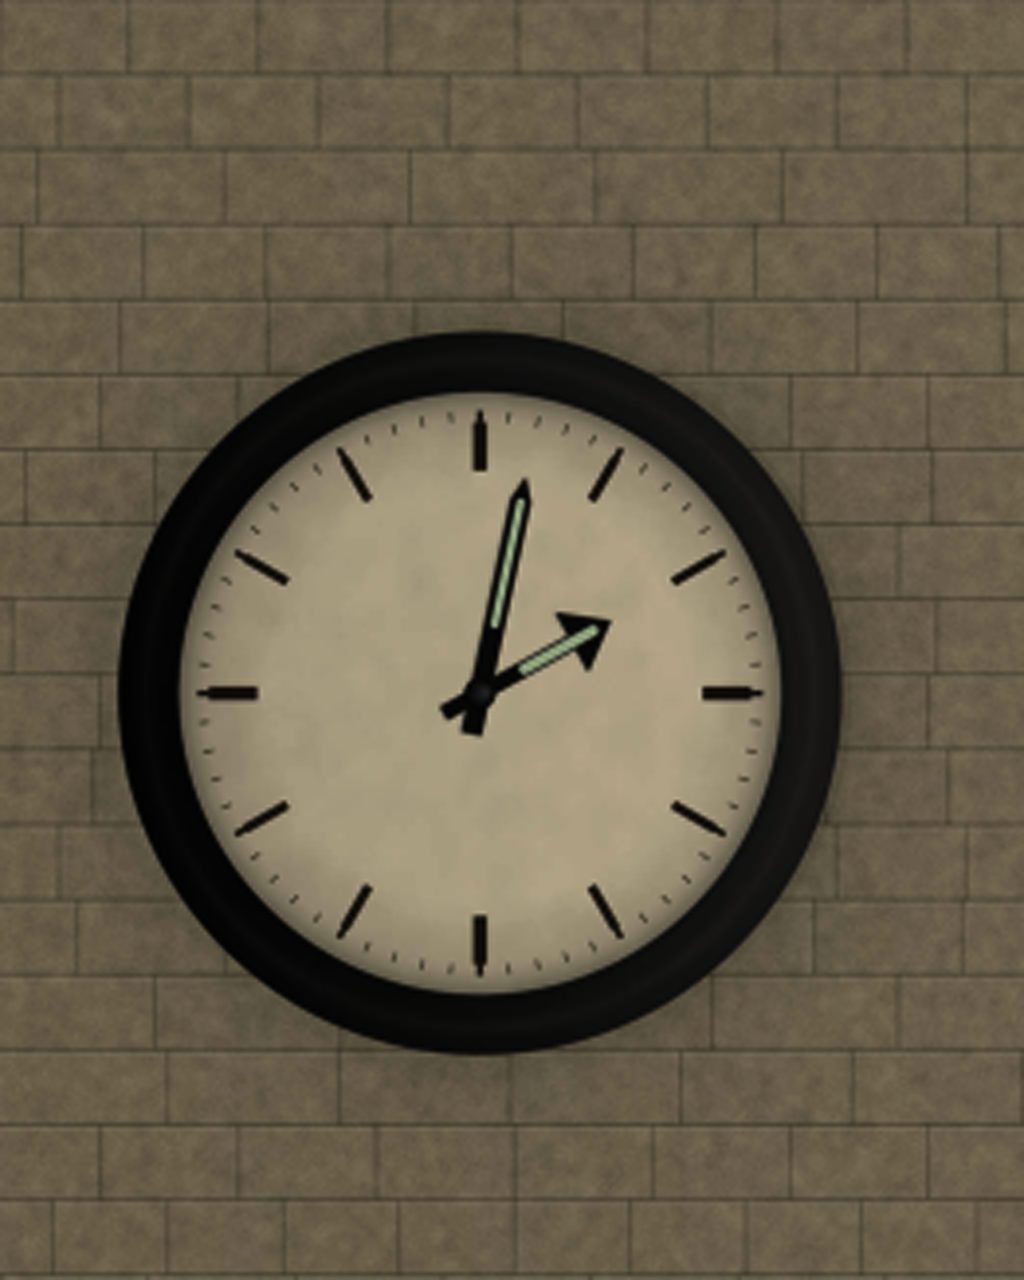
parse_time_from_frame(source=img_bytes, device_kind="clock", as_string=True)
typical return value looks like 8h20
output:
2h02
